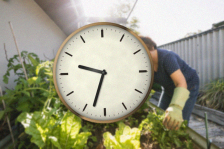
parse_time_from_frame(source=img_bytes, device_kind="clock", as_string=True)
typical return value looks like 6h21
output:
9h33
